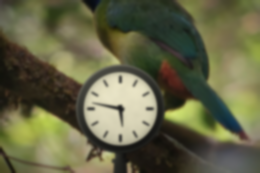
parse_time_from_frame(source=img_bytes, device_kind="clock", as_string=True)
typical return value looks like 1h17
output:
5h47
